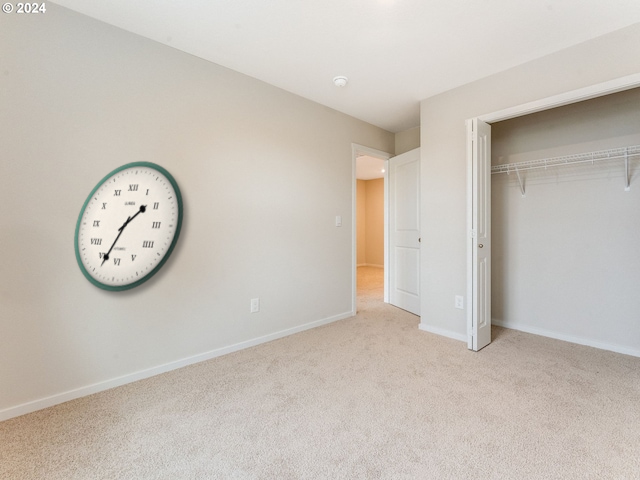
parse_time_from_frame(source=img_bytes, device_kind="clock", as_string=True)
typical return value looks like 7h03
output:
1h34
